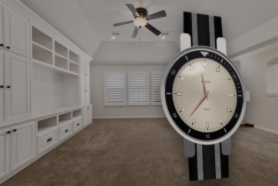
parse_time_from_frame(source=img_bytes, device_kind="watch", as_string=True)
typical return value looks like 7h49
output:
11h37
